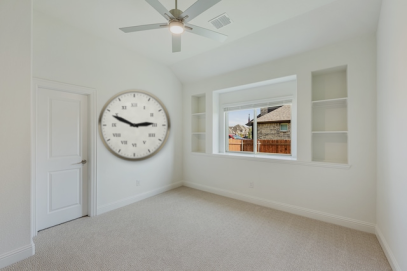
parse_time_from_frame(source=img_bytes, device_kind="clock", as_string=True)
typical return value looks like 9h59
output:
2h49
